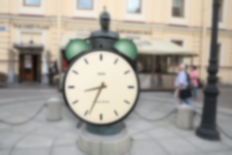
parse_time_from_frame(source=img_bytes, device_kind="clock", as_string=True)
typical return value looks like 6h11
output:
8h34
